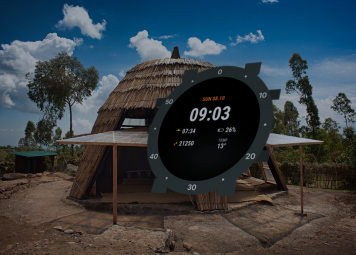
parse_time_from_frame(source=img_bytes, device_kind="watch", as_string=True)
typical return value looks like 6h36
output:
9h03
